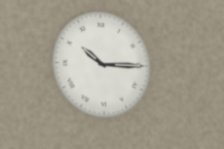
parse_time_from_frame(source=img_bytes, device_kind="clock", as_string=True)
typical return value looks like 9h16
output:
10h15
